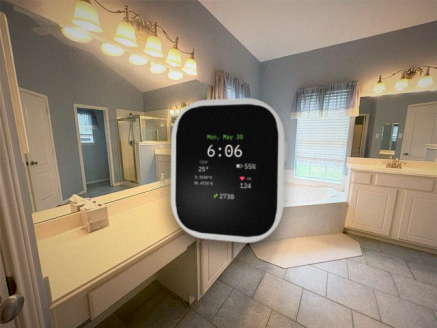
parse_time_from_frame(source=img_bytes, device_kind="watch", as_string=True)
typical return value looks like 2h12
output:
6h06
